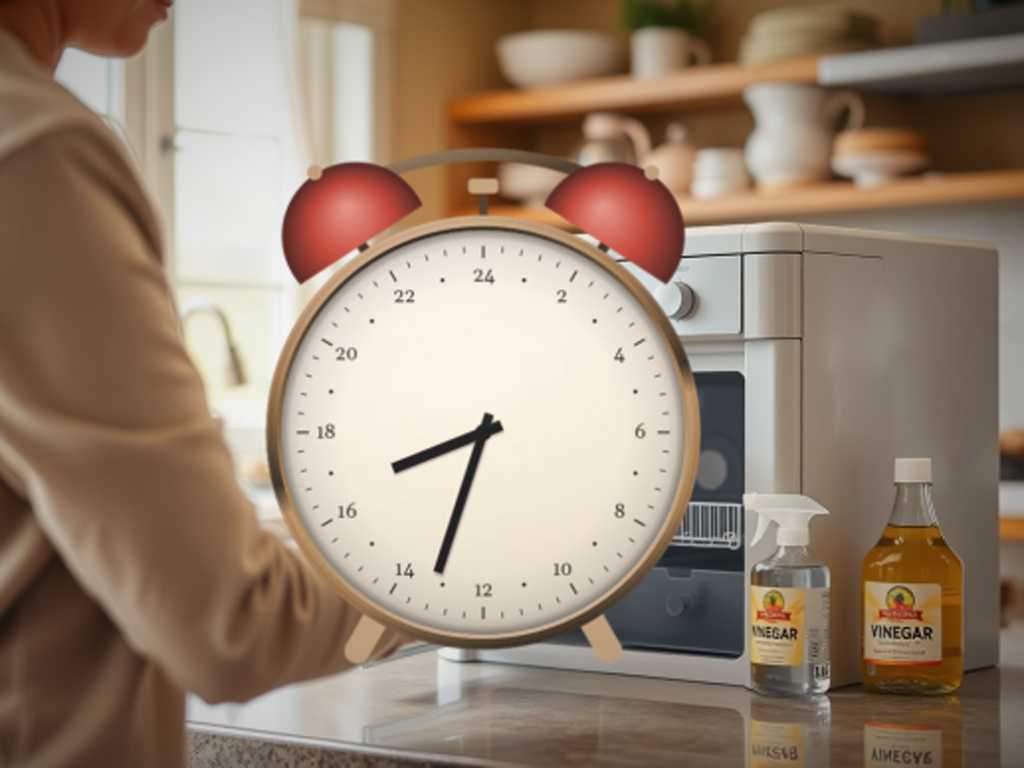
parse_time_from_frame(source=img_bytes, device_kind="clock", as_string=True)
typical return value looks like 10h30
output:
16h33
